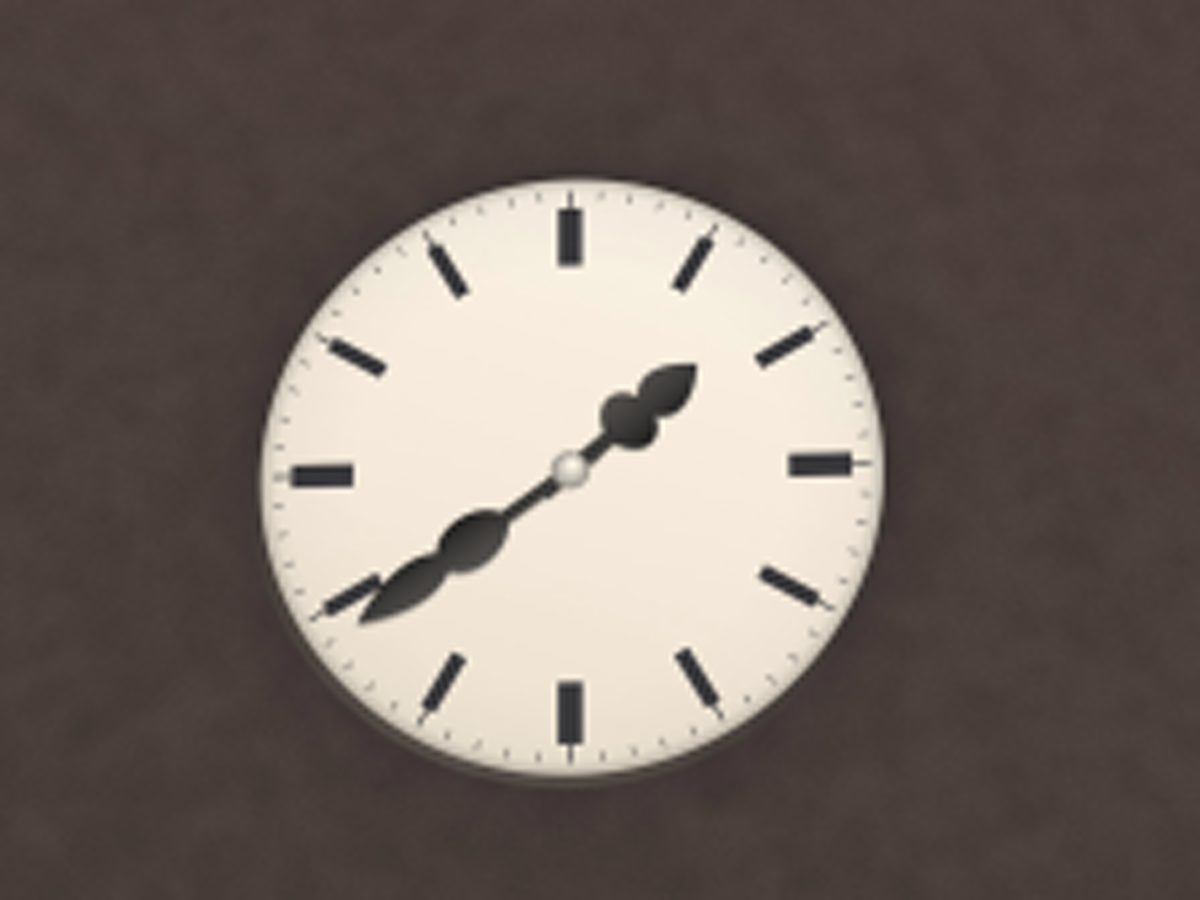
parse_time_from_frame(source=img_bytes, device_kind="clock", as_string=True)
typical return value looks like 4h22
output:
1h39
